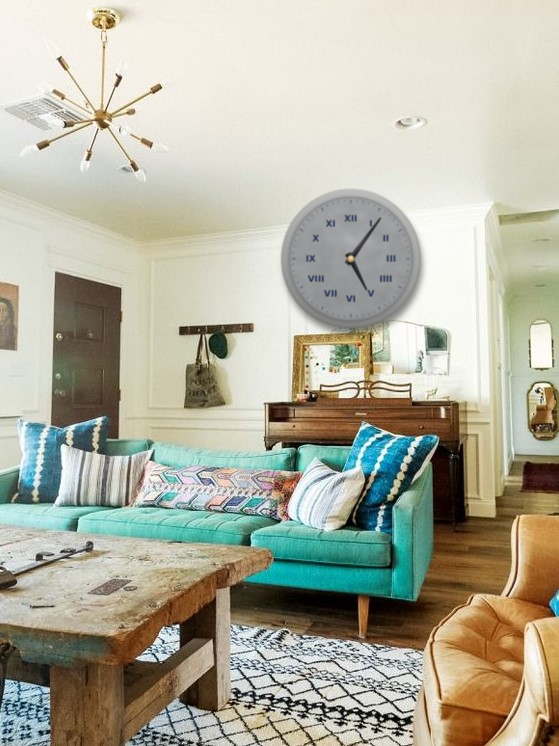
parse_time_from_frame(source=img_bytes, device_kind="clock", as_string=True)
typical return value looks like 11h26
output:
5h06
